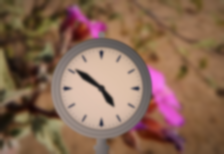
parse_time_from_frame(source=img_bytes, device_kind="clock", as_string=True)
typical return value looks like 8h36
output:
4h51
